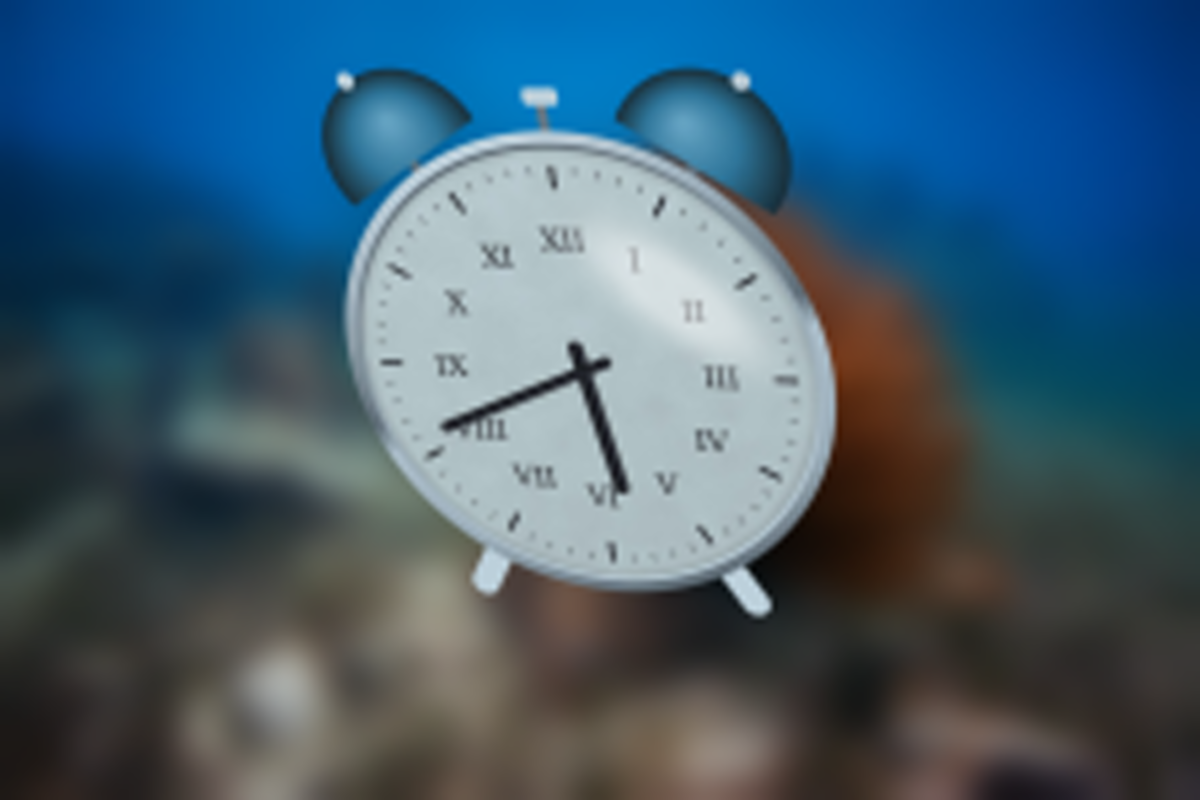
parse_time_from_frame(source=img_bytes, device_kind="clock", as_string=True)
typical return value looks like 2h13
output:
5h41
